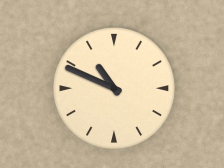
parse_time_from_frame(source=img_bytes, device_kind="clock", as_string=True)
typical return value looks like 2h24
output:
10h49
